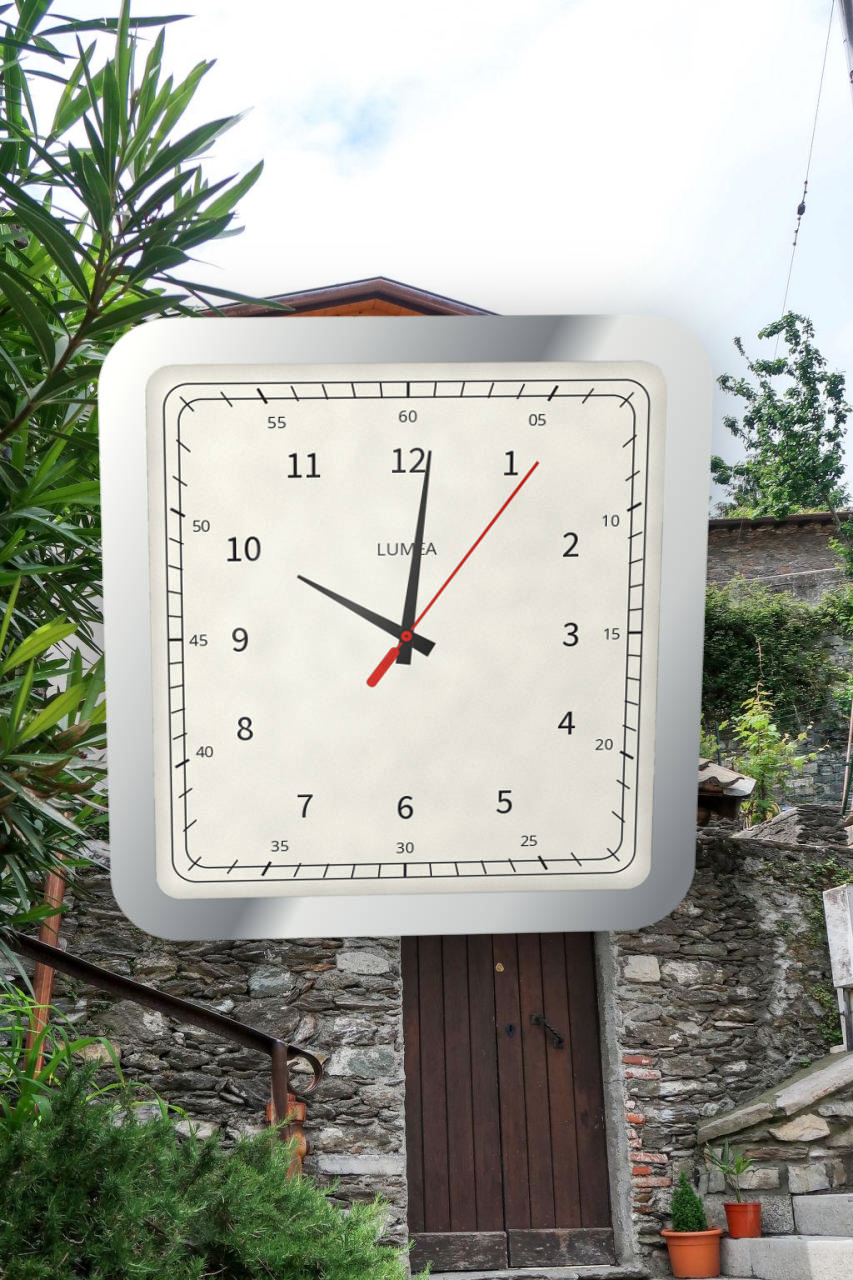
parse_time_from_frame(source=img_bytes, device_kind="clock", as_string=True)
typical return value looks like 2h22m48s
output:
10h01m06s
